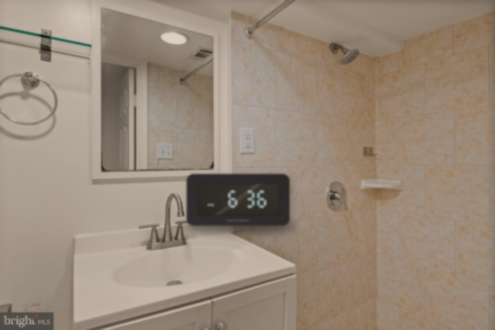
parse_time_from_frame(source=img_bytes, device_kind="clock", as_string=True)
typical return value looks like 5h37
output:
6h36
